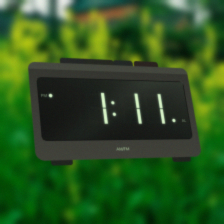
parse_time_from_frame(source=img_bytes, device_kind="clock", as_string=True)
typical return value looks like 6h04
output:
1h11
